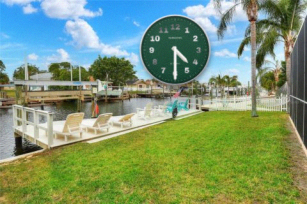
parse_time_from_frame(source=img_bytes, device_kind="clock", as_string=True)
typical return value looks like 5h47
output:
4h30
